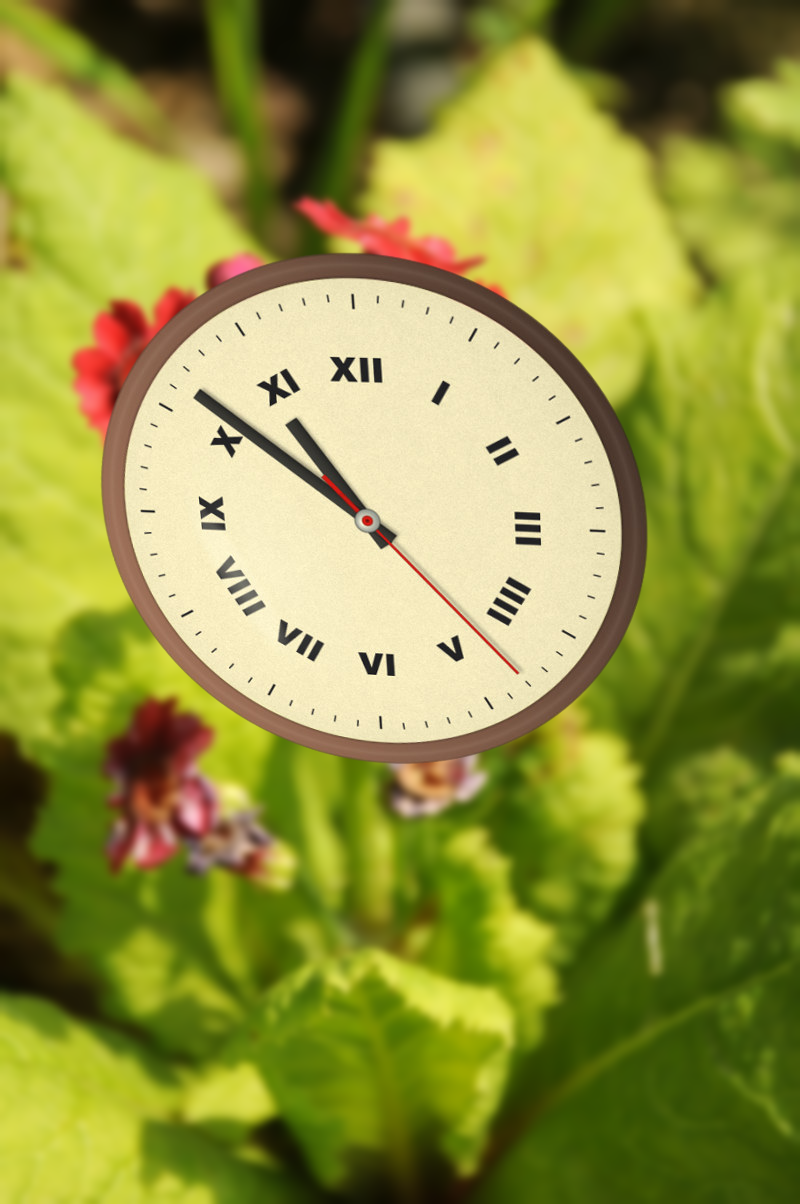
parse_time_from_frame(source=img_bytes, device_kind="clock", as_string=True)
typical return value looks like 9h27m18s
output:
10h51m23s
